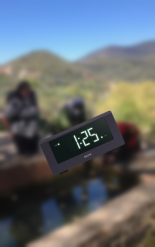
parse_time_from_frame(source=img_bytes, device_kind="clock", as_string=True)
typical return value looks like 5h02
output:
1h25
